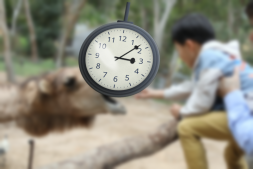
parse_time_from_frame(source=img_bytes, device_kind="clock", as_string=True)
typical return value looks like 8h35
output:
3h08
